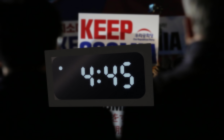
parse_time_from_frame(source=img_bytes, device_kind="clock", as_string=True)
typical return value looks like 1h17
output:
4h45
